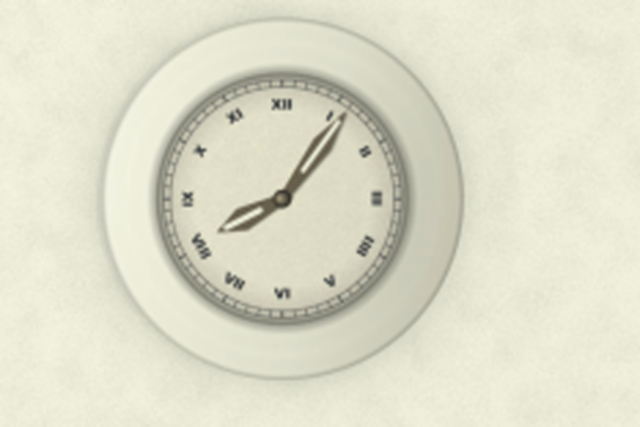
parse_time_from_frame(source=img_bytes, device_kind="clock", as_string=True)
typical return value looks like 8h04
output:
8h06
